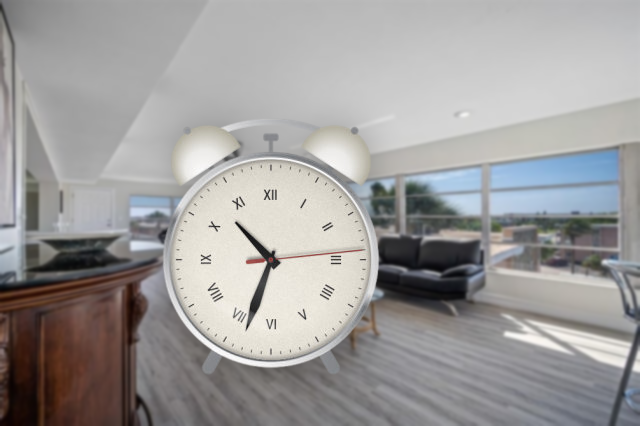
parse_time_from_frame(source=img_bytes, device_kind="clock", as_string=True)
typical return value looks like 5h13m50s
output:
10h33m14s
